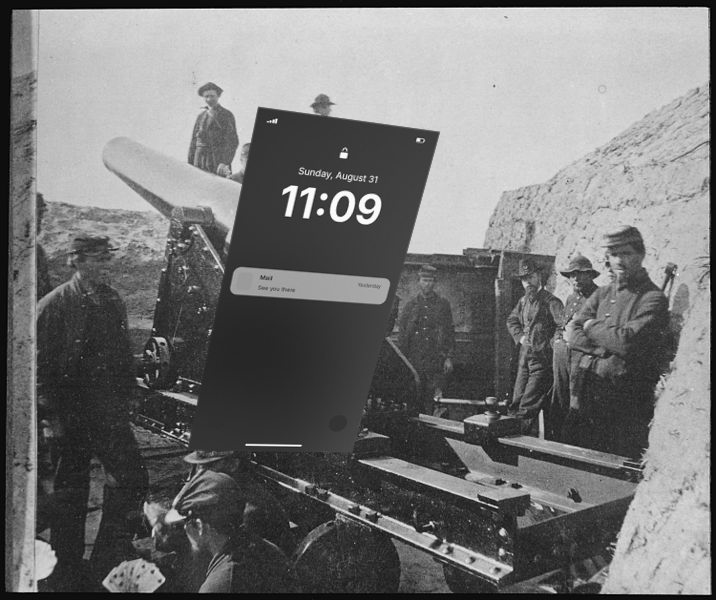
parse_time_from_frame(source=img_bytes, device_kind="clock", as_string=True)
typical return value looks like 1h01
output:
11h09
